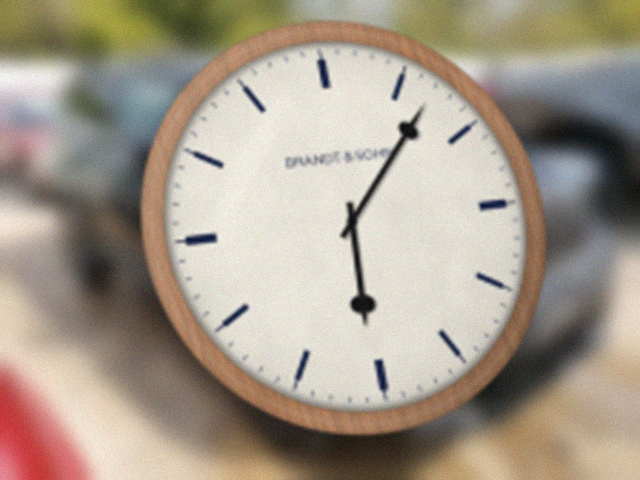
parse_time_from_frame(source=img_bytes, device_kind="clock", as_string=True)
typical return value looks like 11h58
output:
6h07
